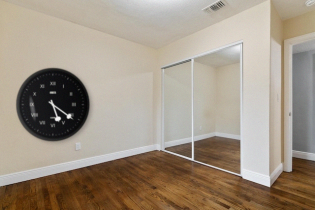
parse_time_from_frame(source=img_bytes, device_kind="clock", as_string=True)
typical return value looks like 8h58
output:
5h21
